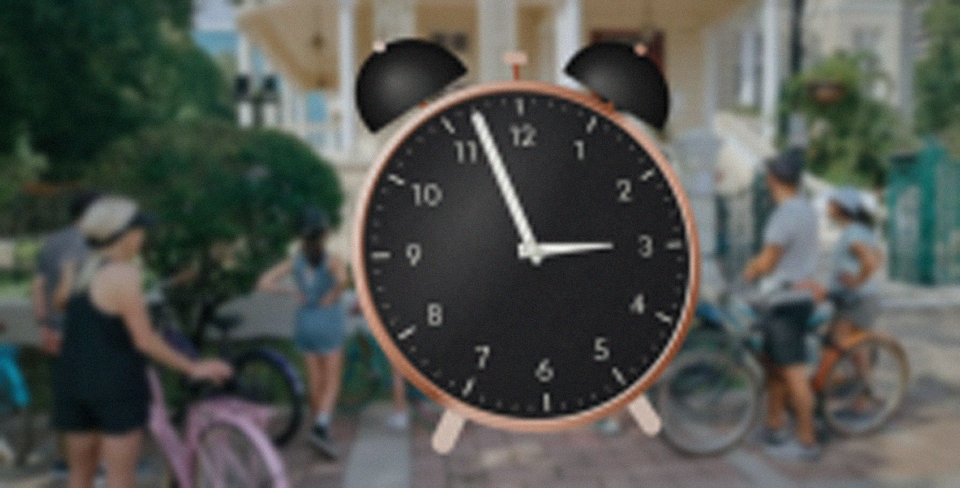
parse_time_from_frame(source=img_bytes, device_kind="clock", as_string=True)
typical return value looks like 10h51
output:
2h57
